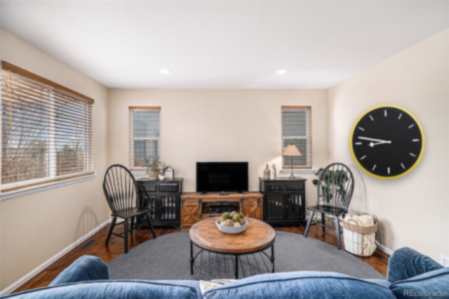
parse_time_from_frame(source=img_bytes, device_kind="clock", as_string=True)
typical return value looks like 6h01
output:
8h47
